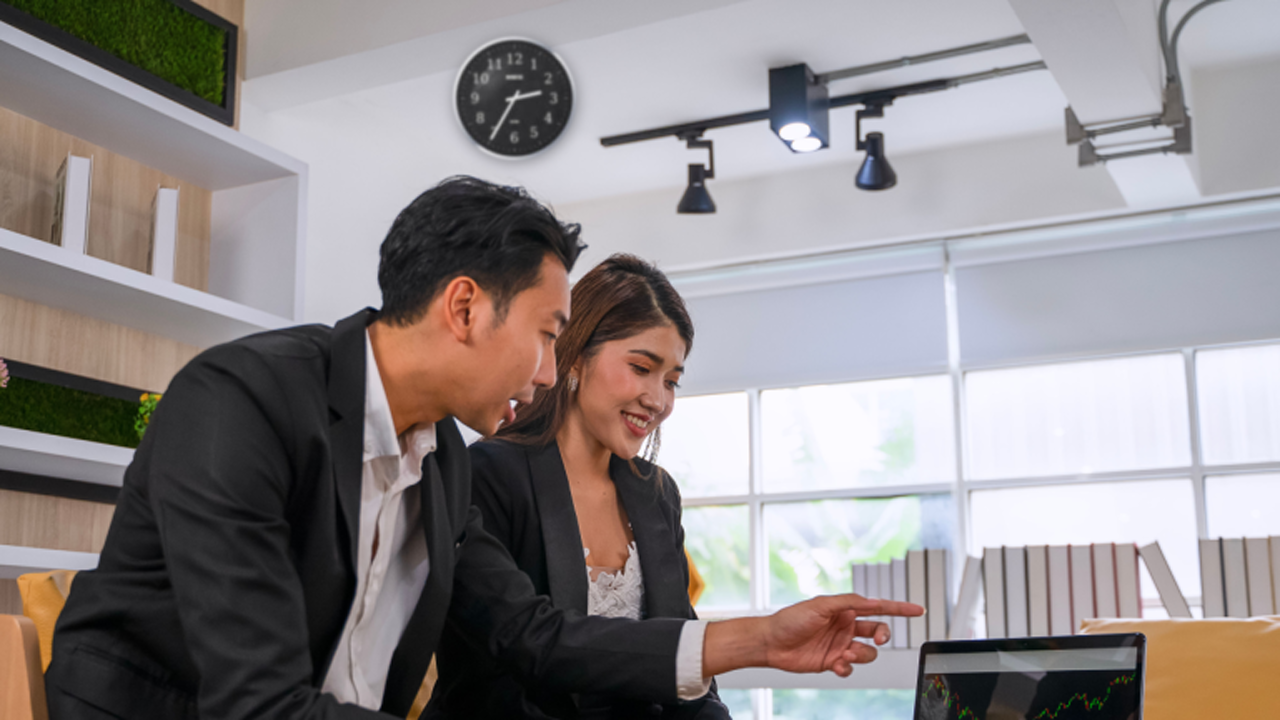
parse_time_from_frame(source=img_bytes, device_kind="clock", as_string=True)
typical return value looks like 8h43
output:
2h35
